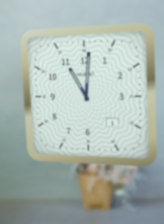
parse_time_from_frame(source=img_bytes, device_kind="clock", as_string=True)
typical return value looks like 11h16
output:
11h01
